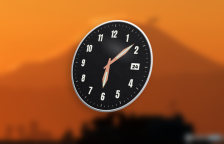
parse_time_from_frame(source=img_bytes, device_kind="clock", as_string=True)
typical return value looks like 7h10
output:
6h08
